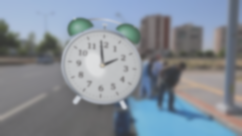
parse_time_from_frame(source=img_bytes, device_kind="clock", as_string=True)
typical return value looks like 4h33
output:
1h59
